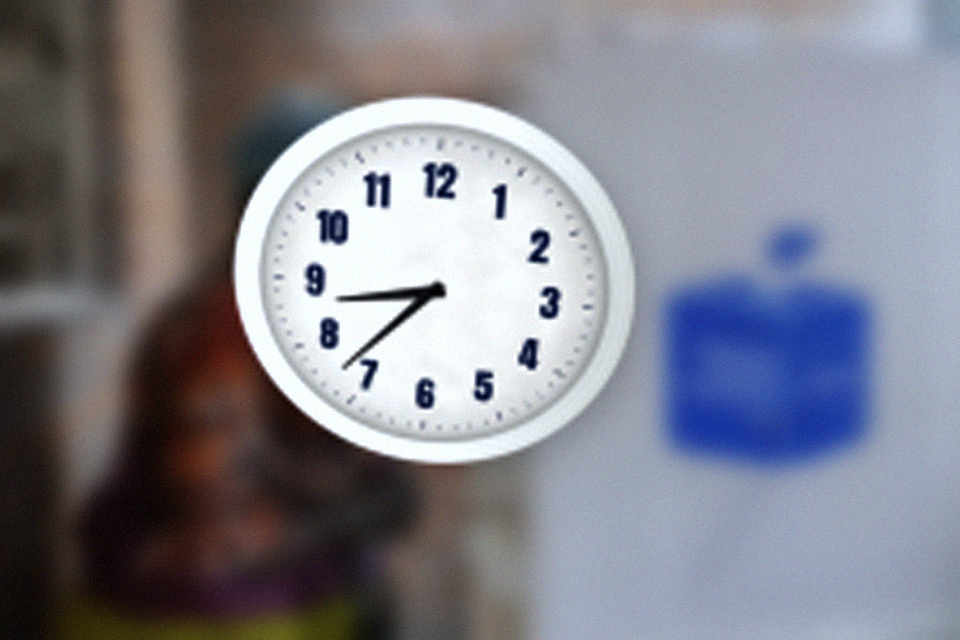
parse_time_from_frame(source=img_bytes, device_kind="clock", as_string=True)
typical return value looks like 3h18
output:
8h37
